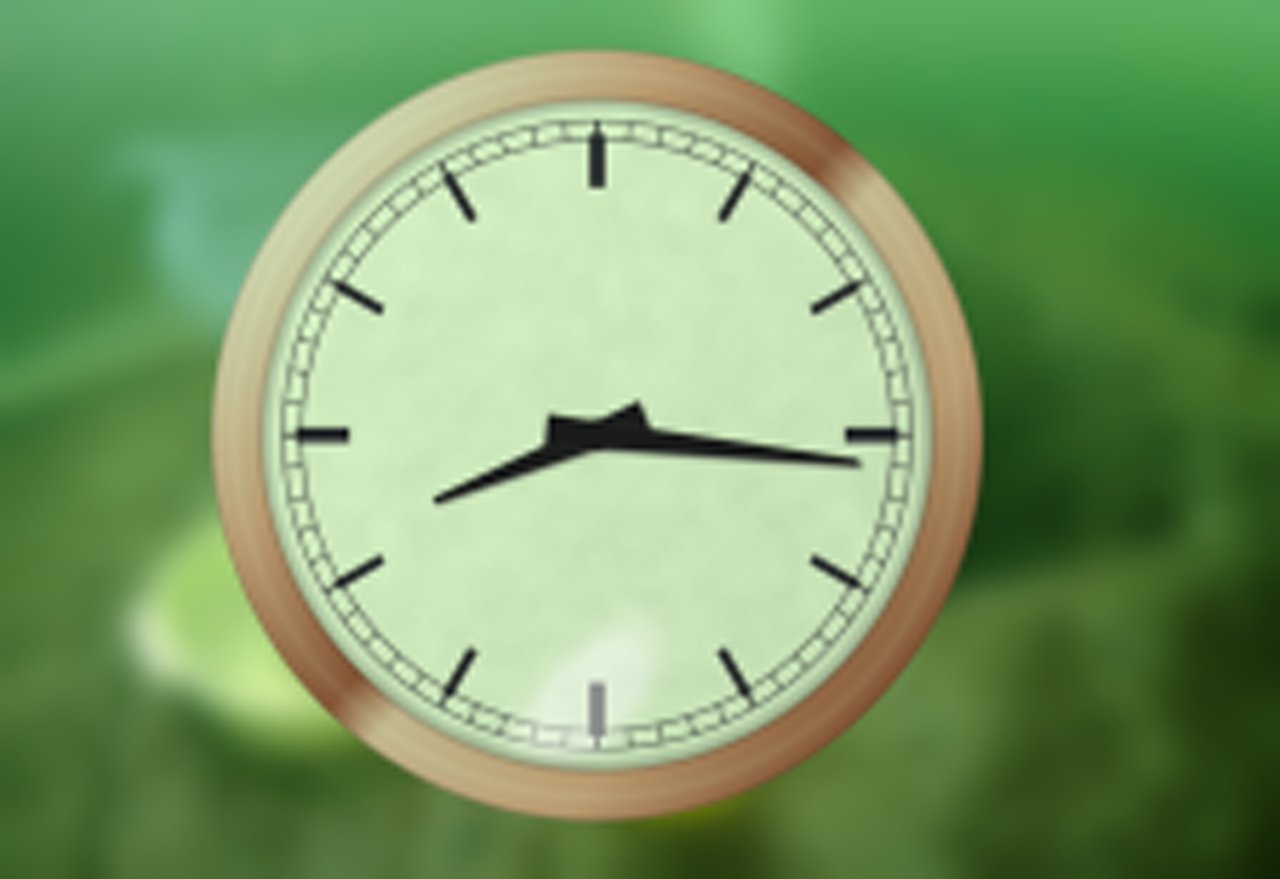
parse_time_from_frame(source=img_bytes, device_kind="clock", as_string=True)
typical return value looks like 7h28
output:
8h16
